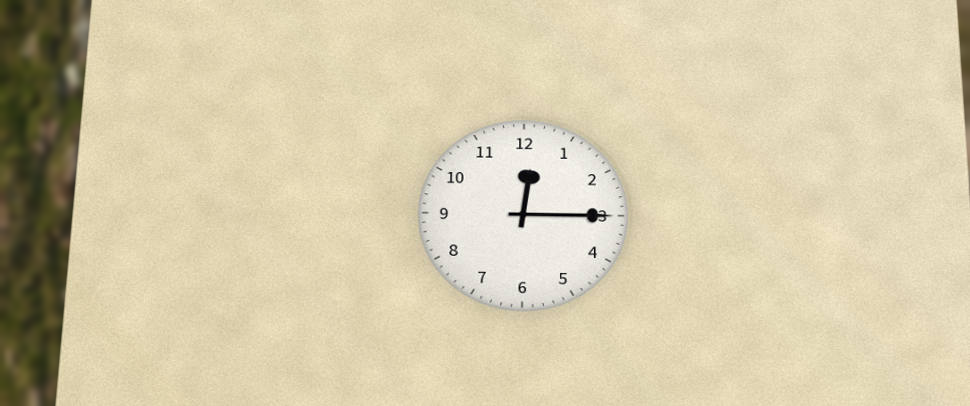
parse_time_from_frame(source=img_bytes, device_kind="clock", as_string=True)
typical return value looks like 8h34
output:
12h15
